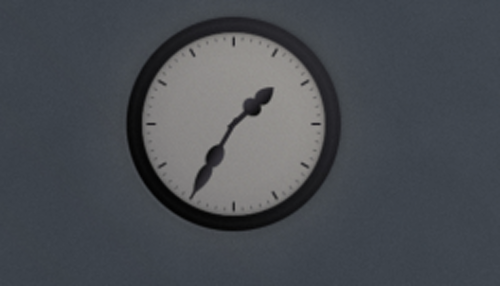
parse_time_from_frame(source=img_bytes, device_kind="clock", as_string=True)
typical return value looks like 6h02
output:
1h35
